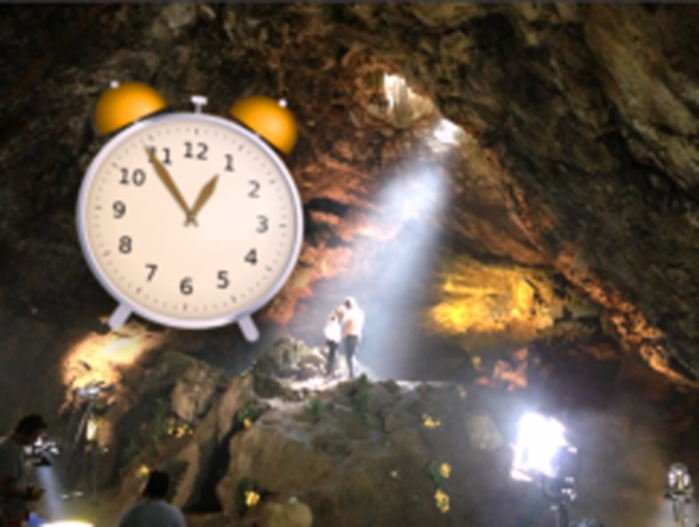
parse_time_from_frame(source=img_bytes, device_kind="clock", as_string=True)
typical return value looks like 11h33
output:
12h54
